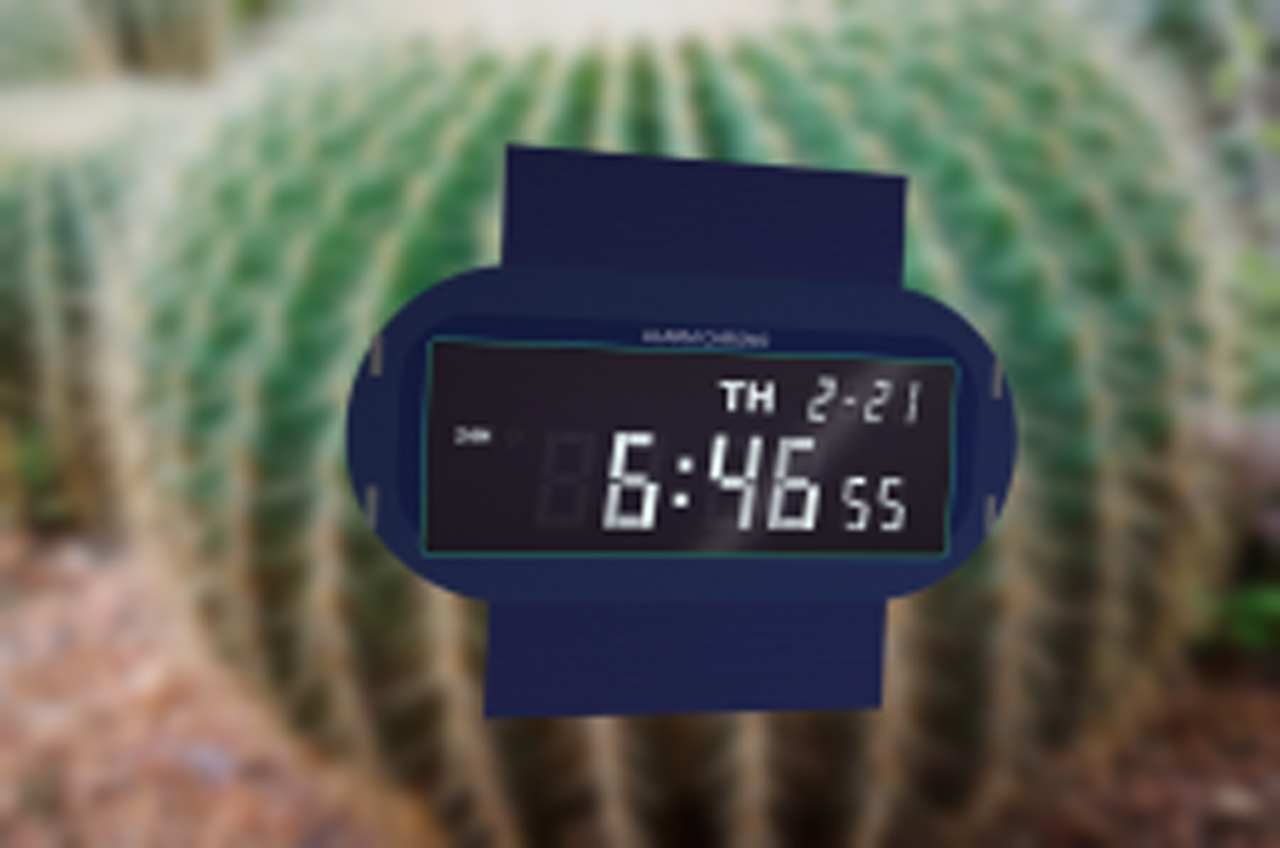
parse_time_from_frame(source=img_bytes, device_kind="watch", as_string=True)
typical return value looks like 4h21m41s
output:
6h46m55s
